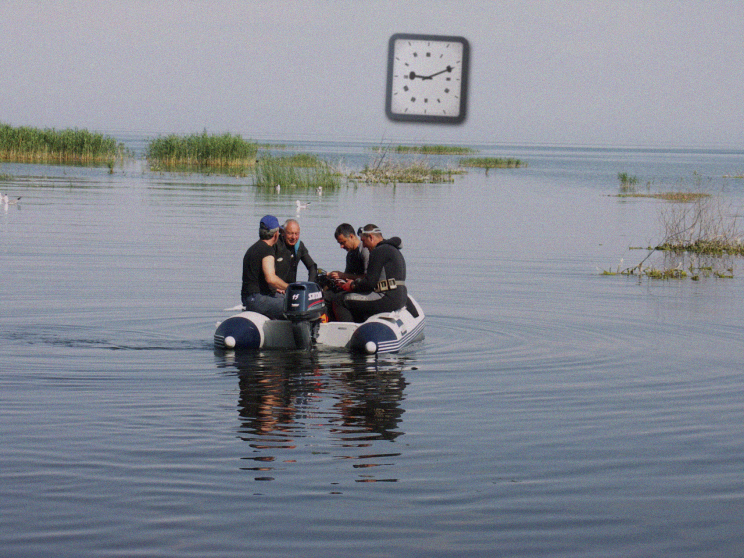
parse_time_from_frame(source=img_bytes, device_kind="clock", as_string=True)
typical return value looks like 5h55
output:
9h11
